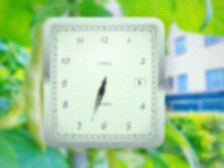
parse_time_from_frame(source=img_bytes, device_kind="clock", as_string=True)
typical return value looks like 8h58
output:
6h33
